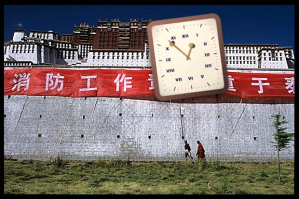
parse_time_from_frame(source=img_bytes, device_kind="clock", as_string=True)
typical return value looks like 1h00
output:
12h53
